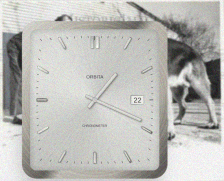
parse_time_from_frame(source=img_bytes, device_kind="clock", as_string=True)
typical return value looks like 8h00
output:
1h19
